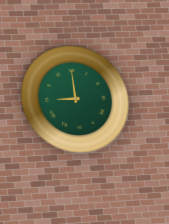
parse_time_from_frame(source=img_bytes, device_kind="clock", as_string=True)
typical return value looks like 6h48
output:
9h00
